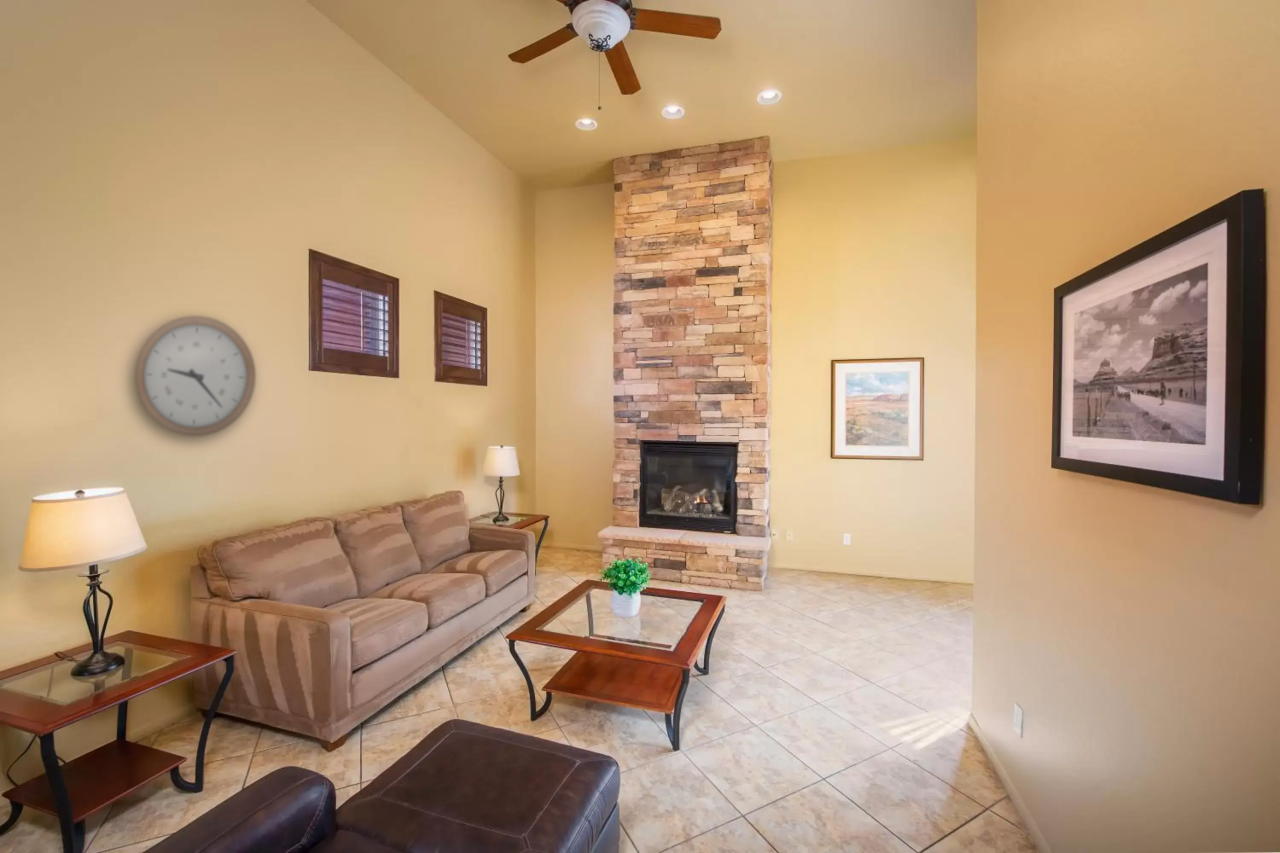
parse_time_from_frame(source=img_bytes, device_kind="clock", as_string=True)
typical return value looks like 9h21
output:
9h23
